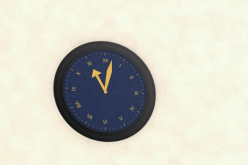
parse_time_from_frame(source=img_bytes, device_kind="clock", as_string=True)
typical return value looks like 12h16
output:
11h02
